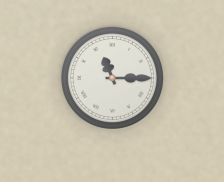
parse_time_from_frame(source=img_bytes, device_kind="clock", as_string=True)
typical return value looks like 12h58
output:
11h15
